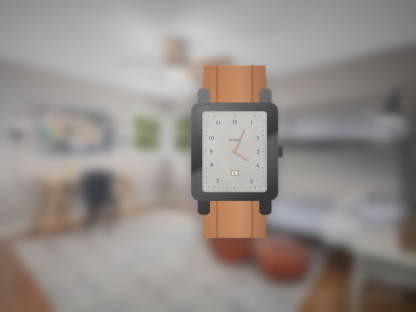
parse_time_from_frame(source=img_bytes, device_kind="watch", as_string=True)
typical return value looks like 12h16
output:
4h04
